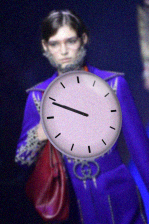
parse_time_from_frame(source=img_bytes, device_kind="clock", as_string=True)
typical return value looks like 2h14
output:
9h49
